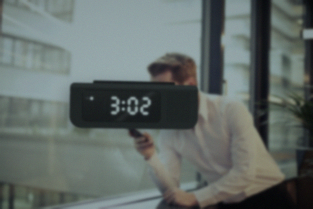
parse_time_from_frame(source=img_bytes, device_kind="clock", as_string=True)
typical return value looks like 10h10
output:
3h02
